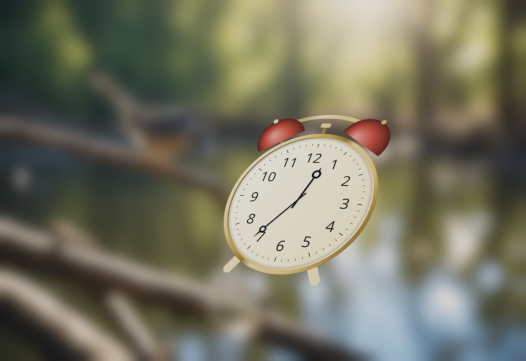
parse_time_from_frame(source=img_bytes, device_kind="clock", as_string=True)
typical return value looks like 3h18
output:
12h36
